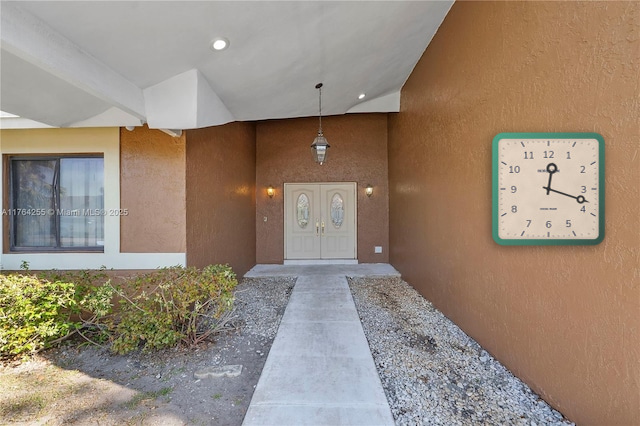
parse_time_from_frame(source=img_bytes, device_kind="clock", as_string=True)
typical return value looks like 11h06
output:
12h18
